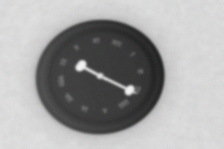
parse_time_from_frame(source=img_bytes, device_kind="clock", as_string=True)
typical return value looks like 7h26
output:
9h16
